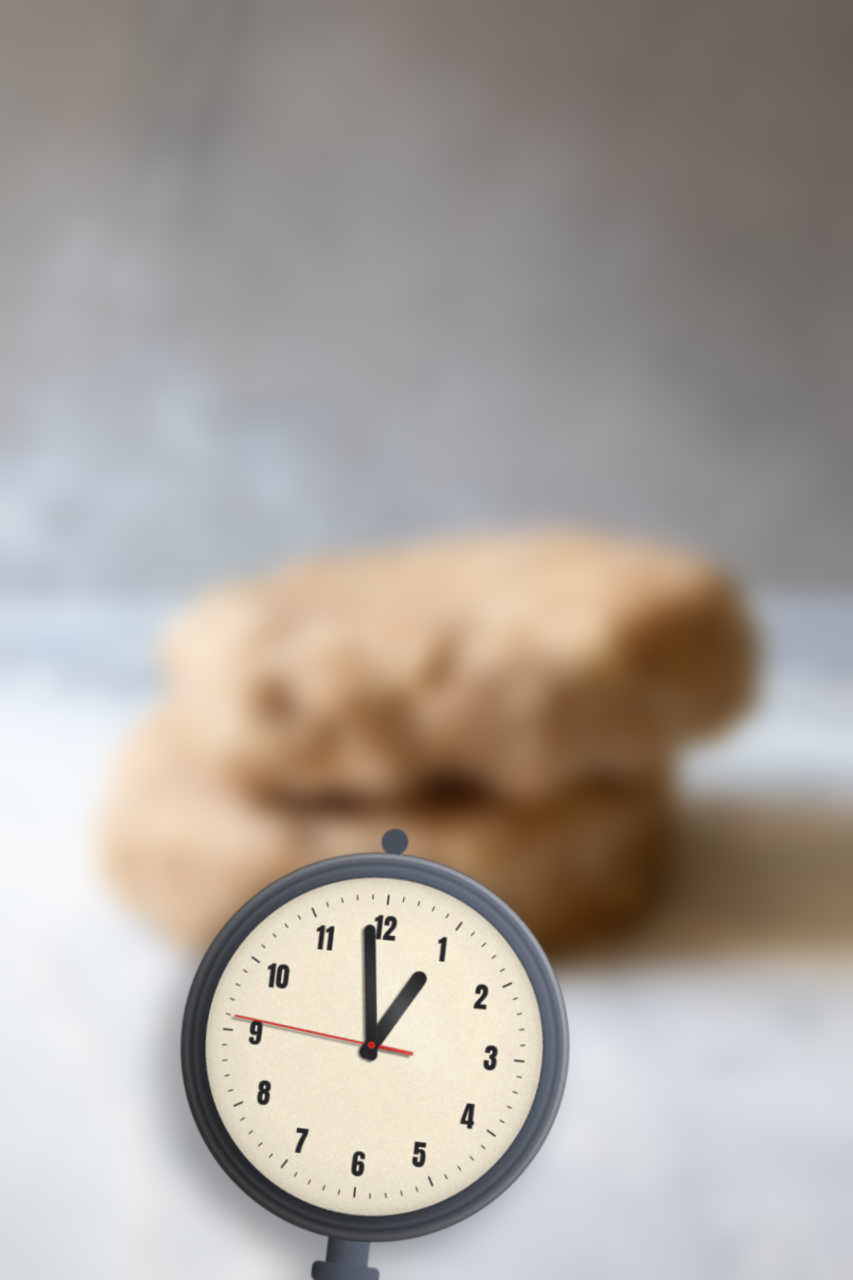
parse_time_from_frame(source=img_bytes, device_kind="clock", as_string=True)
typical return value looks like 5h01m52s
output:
12h58m46s
